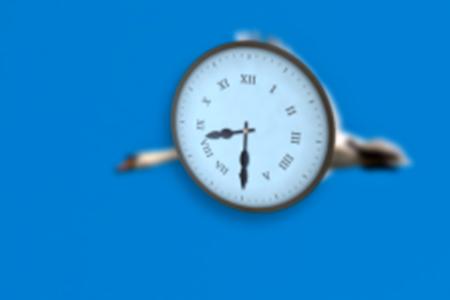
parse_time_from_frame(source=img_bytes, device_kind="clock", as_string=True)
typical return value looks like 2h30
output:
8h30
